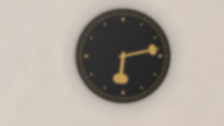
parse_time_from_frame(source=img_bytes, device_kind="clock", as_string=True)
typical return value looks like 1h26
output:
6h13
